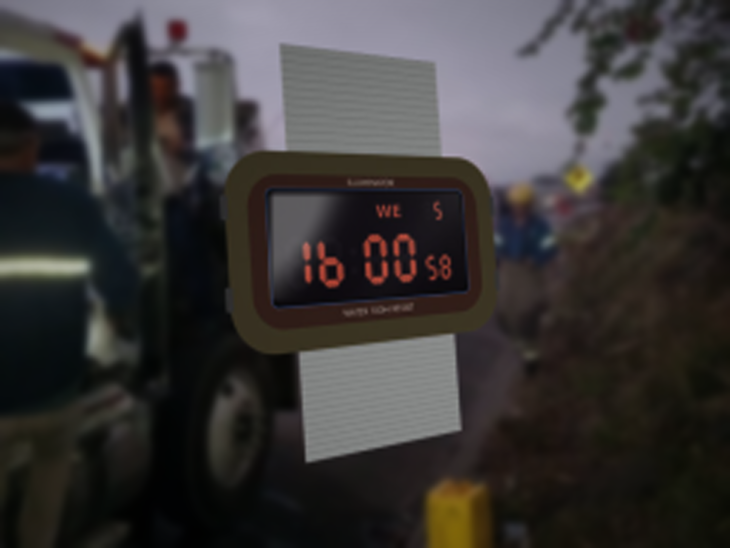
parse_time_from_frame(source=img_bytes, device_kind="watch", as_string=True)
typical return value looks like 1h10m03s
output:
16h00m58s
